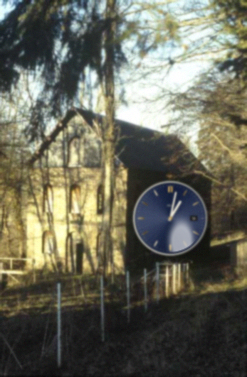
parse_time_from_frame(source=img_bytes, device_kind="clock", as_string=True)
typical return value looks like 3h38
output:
1h02
